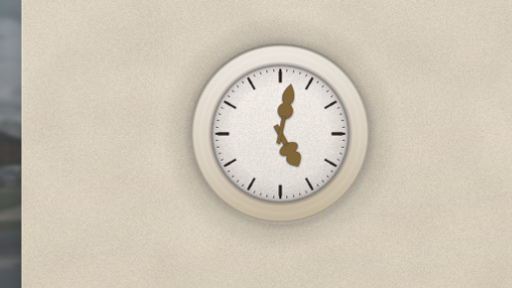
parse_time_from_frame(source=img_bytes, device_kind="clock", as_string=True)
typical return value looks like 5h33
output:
5h02
